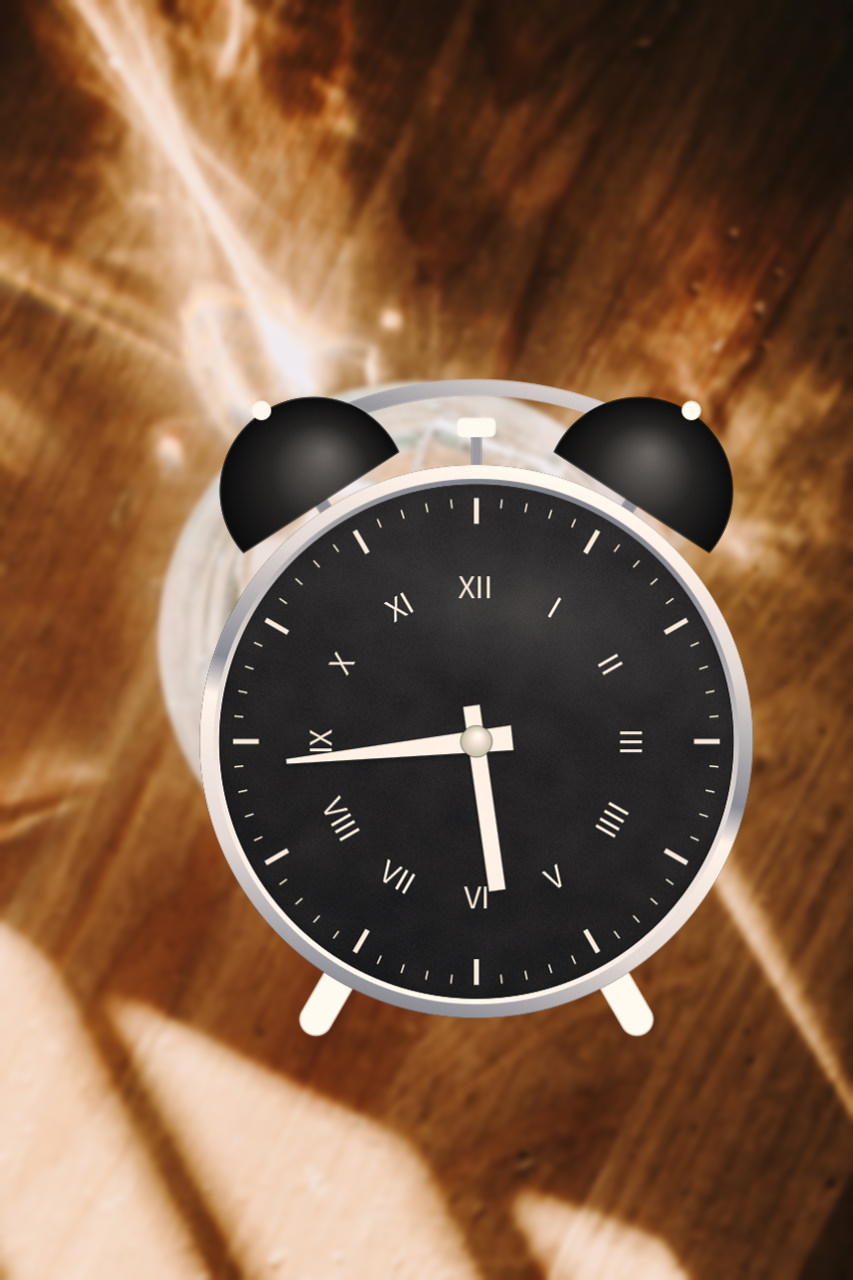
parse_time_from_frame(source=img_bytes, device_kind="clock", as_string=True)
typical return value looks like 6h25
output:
5h44
